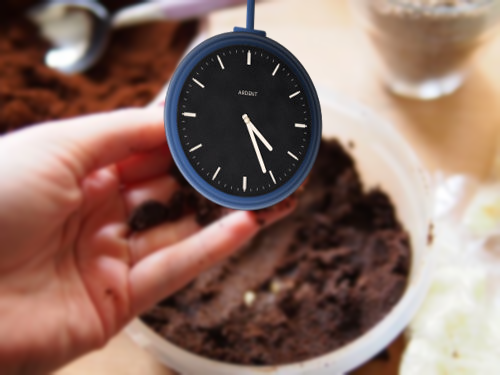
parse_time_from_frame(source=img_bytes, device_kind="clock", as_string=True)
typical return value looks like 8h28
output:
4h26
